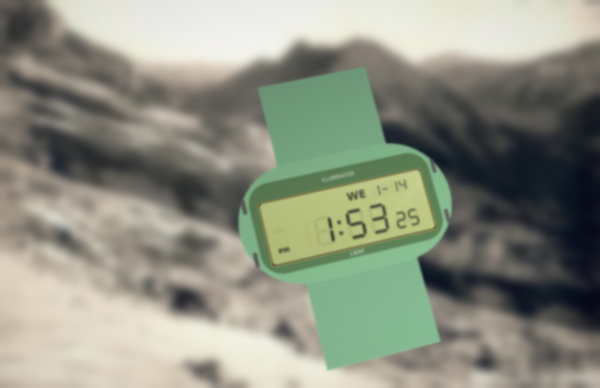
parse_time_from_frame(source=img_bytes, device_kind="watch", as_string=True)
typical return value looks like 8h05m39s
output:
1h53m25s
